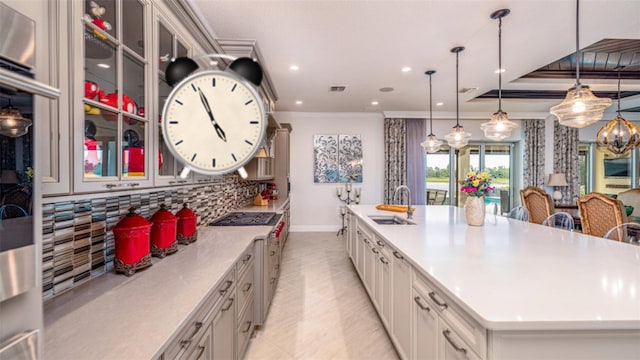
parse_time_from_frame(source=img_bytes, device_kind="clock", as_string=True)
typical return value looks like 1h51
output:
4h56
